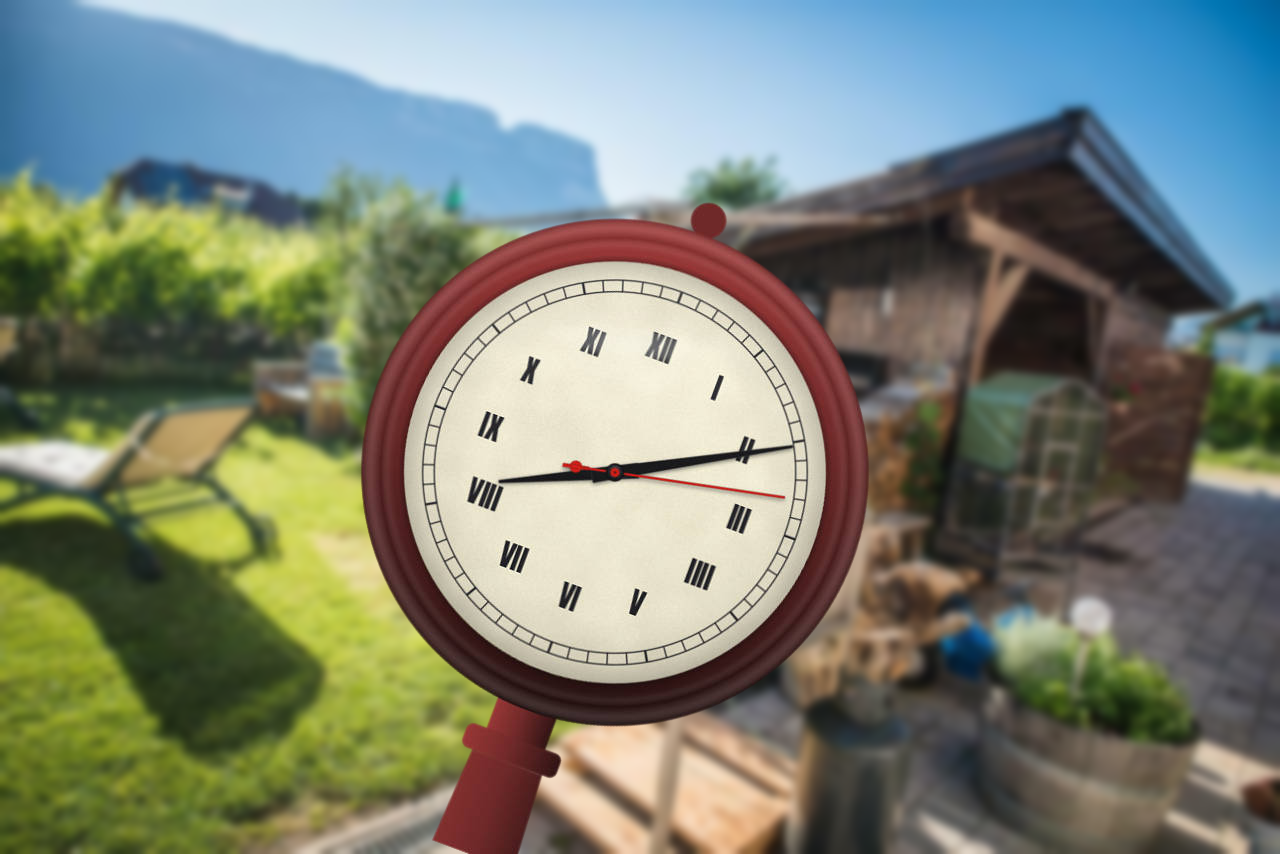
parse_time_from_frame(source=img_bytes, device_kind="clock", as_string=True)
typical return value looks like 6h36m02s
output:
8h10m13s
